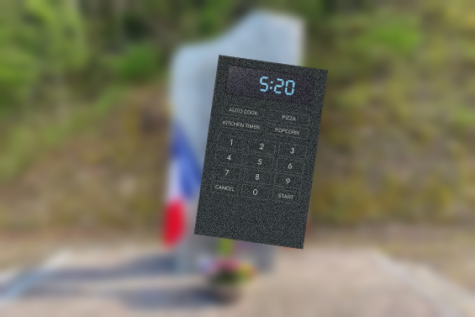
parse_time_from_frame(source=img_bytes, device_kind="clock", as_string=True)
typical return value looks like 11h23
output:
5h20
